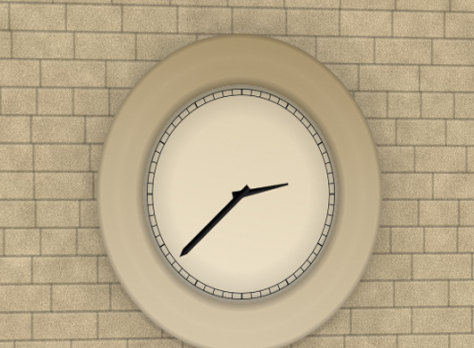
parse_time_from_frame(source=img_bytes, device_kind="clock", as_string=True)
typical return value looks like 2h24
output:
2h38
